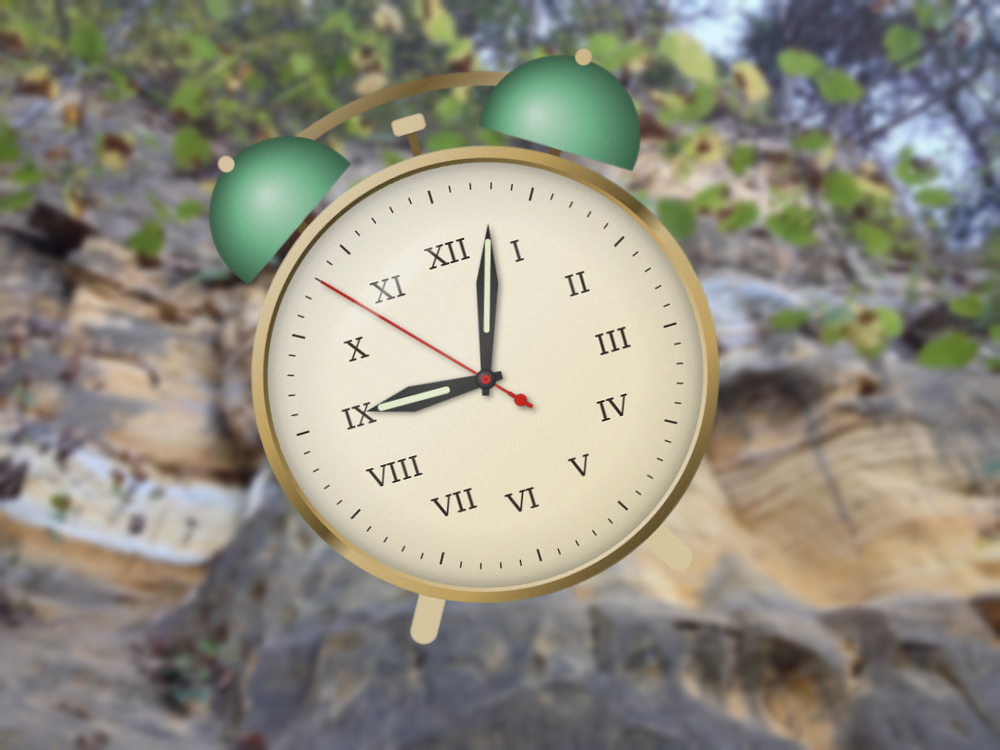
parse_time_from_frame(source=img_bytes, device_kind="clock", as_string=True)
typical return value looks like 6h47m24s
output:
9h02m53s
